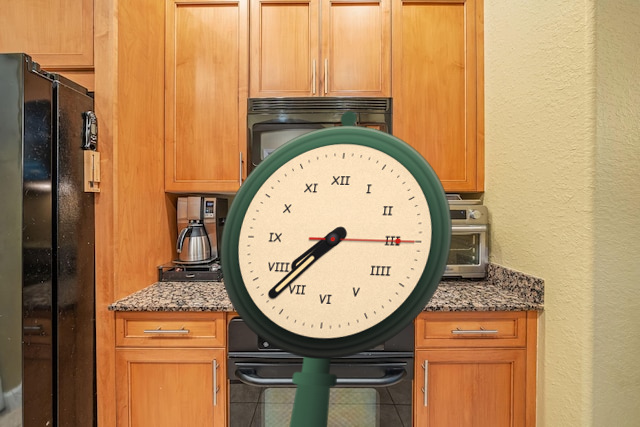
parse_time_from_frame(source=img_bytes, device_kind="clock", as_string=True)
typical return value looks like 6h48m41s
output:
7h37m15s
